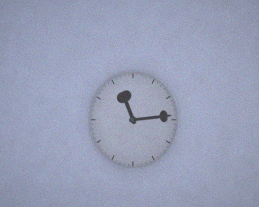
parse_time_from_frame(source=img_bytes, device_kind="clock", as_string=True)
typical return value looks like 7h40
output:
11h14
